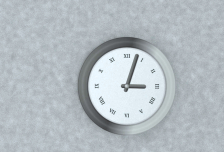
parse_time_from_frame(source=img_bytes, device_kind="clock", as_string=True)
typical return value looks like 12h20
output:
3h03
